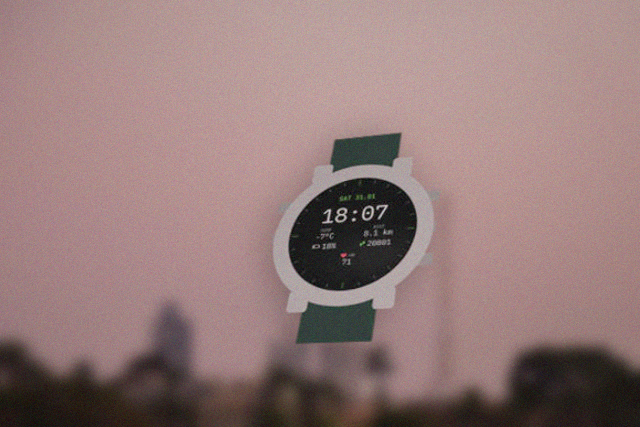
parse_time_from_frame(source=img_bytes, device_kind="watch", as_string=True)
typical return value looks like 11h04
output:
18h07
